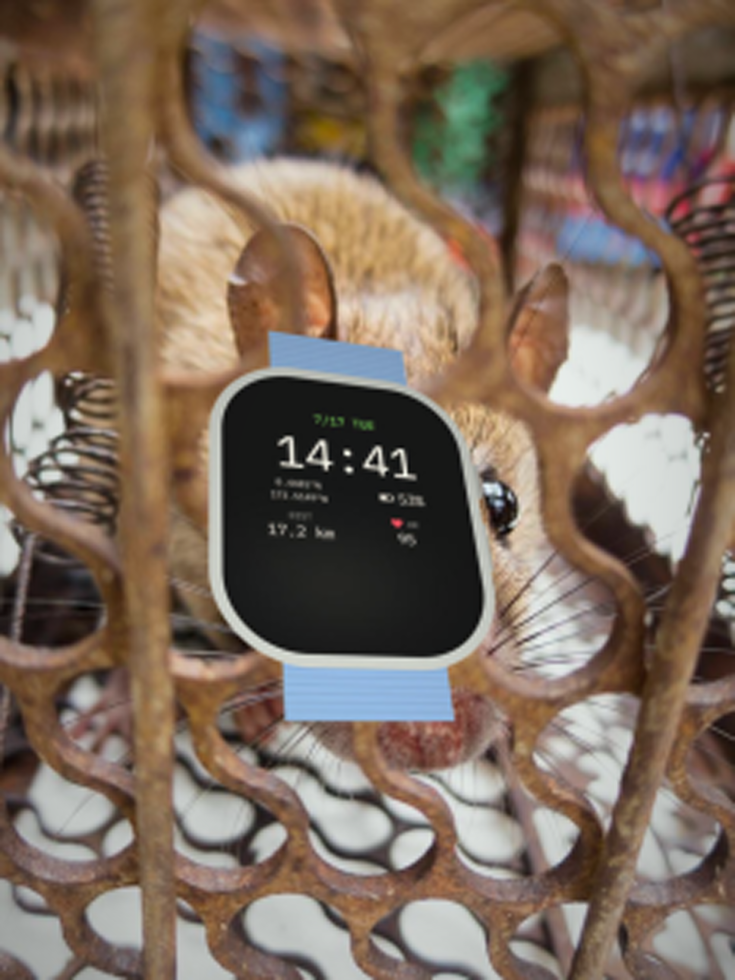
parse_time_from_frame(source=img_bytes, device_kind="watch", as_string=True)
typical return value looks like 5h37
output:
14h41
